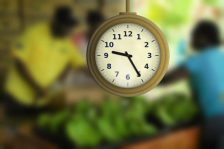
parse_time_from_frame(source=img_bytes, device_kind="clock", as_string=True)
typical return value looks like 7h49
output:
9h25
